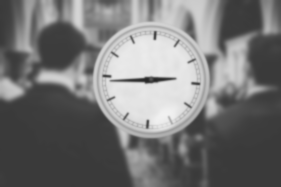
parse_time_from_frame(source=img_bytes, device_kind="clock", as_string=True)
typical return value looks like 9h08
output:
2h44
